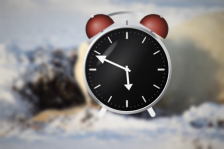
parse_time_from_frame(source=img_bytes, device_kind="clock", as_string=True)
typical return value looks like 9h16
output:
5h49
